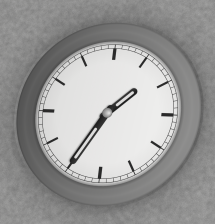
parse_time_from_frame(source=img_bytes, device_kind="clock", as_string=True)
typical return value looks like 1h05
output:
1h35
